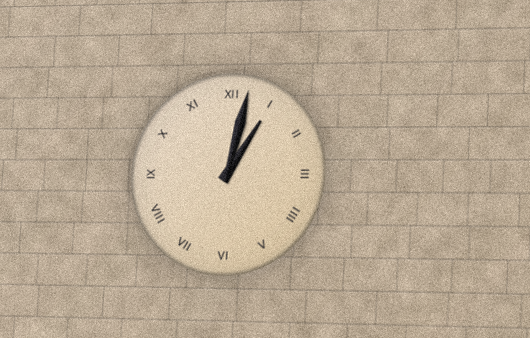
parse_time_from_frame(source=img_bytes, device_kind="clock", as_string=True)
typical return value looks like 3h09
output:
1h02
